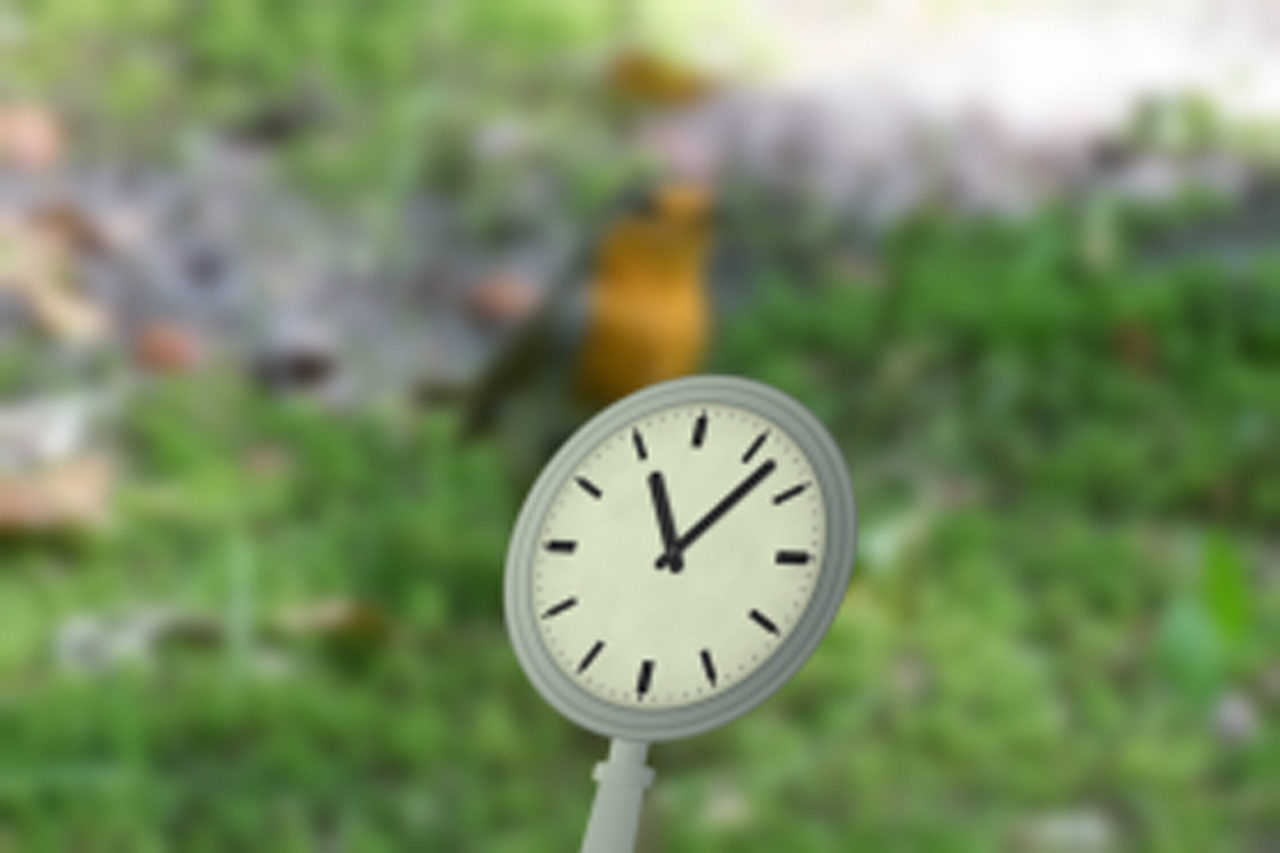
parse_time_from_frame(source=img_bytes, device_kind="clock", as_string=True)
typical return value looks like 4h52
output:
11h07
